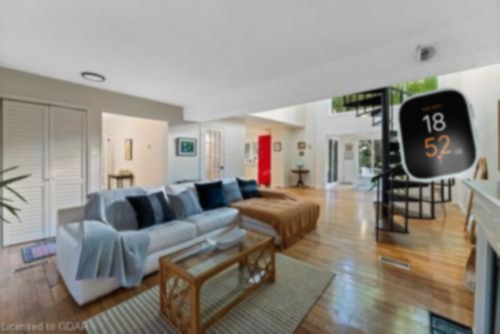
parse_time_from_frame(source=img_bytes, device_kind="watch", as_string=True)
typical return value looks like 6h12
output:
18h52
